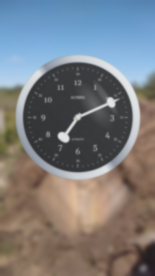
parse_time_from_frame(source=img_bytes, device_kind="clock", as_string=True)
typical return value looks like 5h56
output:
7h11
